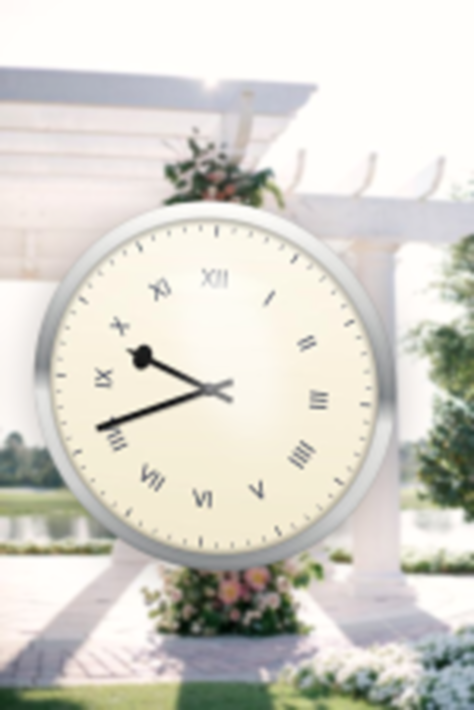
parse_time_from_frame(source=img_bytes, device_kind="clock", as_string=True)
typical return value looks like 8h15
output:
9h41
